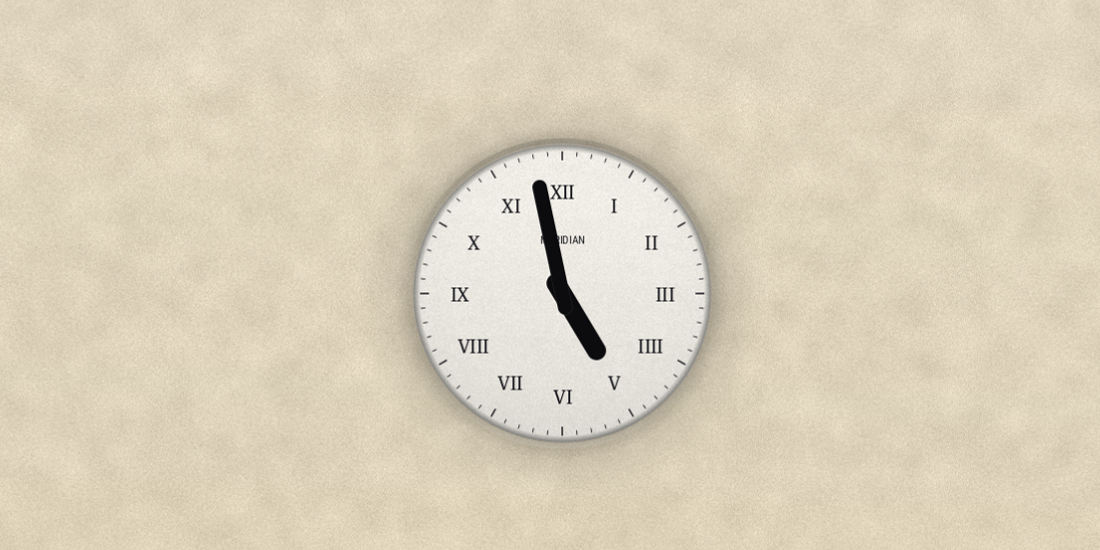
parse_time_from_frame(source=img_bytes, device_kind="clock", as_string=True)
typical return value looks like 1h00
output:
4h58
